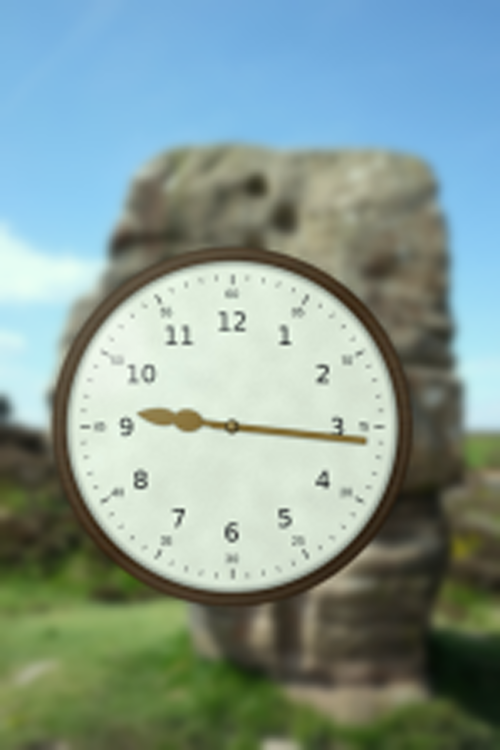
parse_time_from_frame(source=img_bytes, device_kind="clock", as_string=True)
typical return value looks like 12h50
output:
9h16
